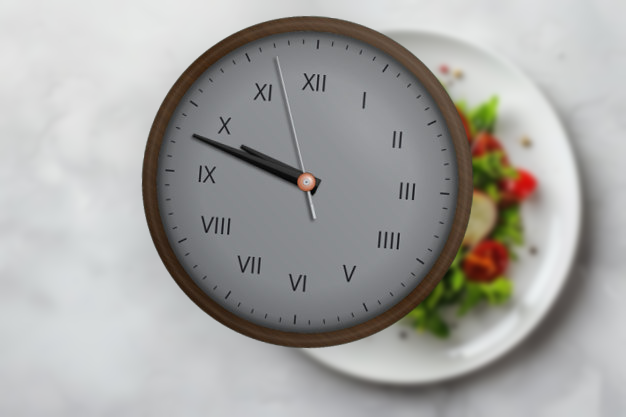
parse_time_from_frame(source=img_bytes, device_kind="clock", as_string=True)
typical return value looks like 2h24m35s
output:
9h47m57s
